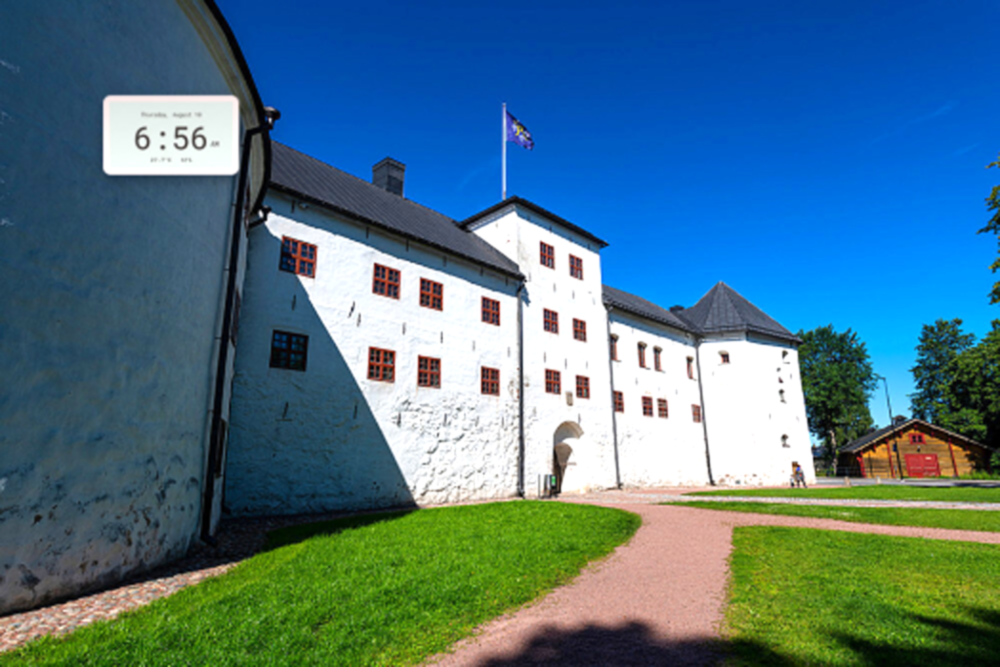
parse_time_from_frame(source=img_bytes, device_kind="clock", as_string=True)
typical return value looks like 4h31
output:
6h56
